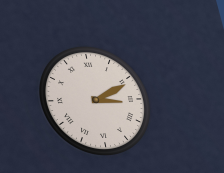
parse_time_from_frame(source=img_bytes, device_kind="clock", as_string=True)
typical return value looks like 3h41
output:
3h11
